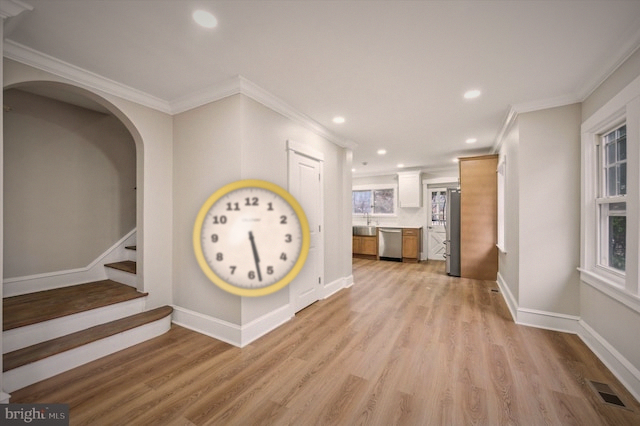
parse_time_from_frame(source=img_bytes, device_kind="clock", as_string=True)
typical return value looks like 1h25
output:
5h28
